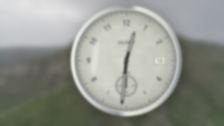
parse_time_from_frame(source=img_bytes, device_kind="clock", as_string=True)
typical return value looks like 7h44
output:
12h31
